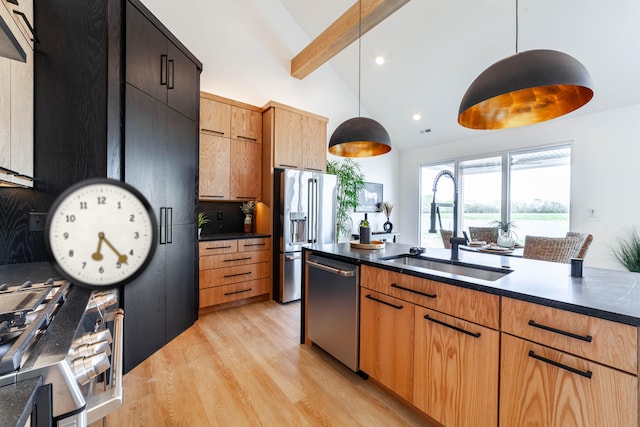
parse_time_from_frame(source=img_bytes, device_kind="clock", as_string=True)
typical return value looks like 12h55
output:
6h23
